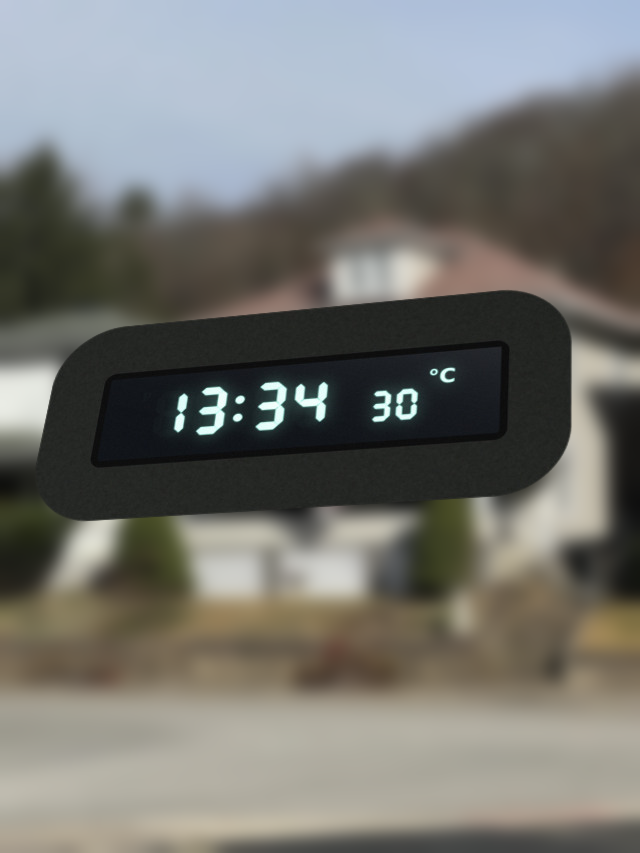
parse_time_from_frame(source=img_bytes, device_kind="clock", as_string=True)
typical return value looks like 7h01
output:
13h34
